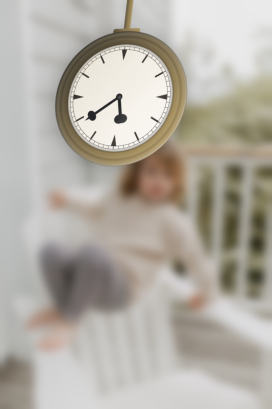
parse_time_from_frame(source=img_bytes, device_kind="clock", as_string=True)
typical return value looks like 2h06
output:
5h39
